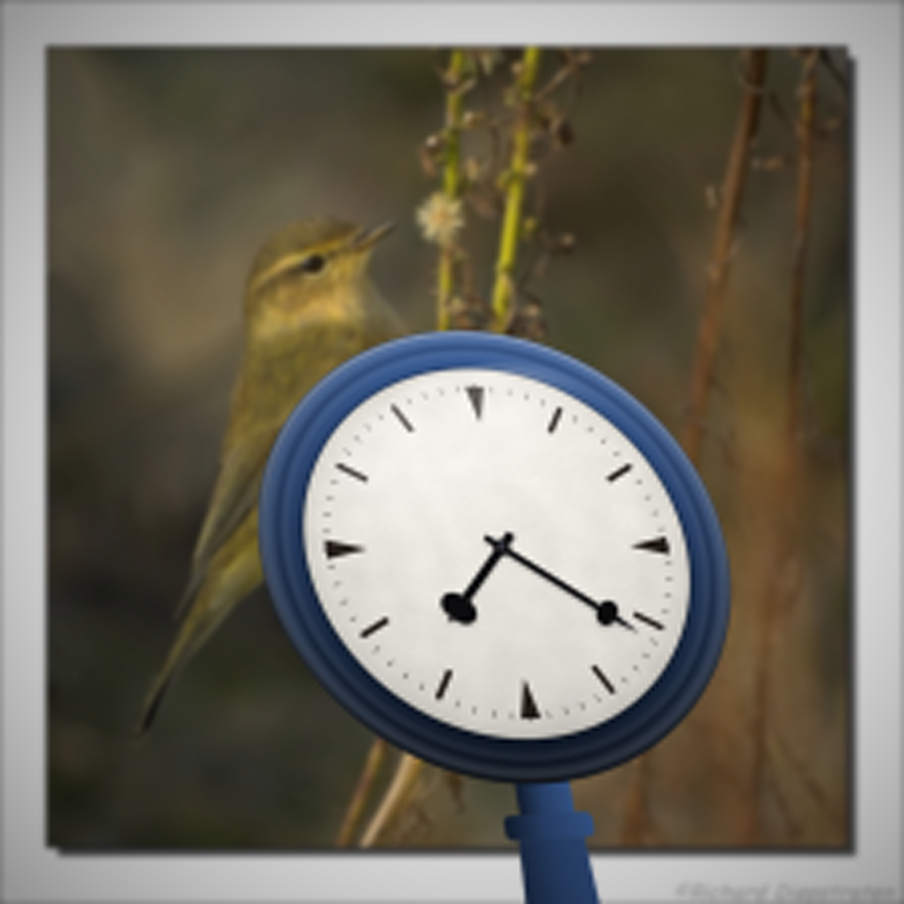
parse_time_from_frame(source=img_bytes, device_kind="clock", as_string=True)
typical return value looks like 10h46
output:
7h21
